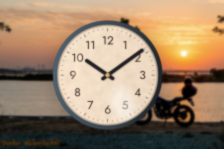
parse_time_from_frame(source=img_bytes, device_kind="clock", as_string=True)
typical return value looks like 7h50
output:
10h09
